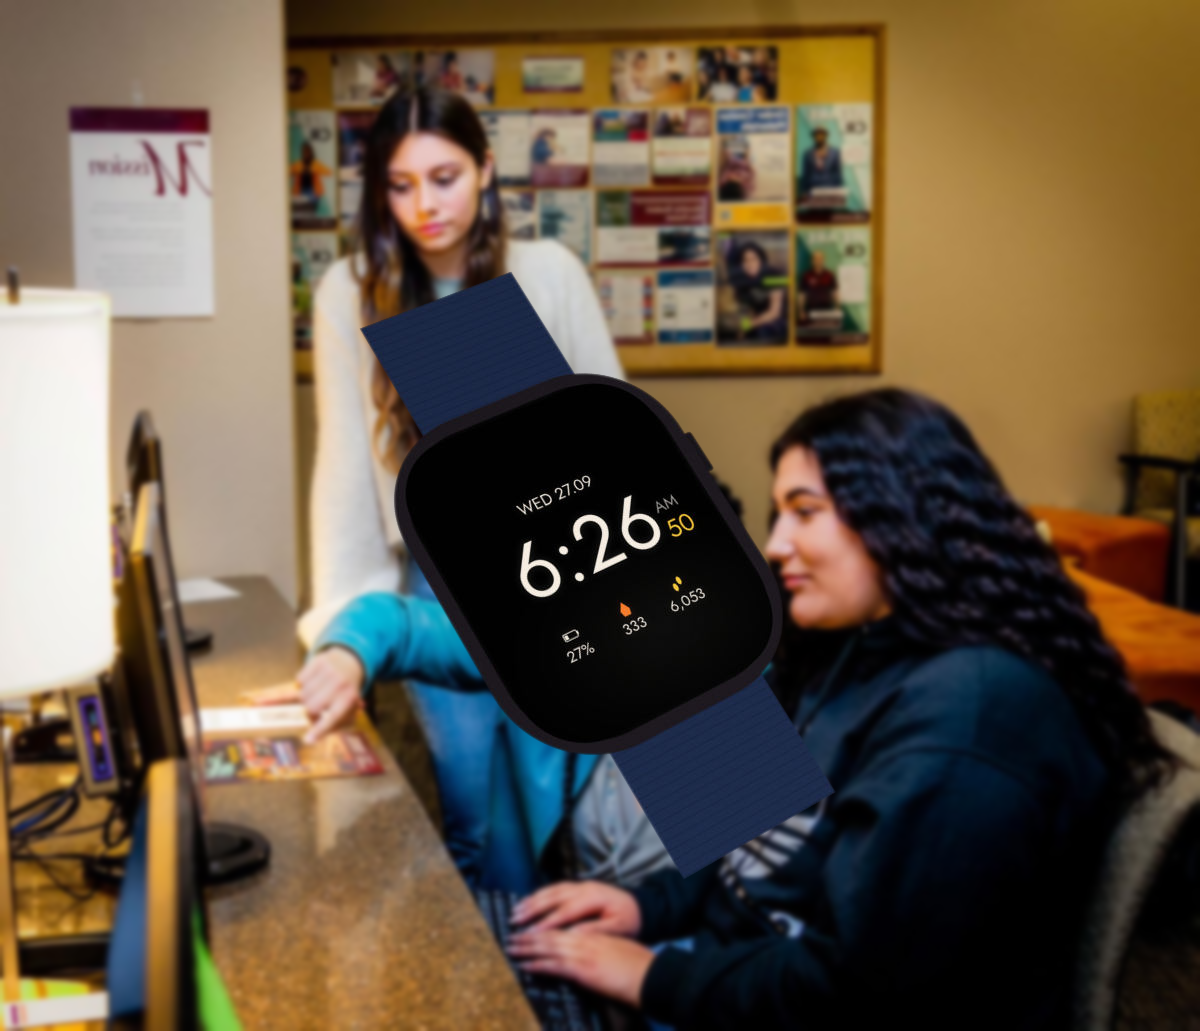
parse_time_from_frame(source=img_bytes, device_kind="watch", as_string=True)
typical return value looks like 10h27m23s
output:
6h26m50s
